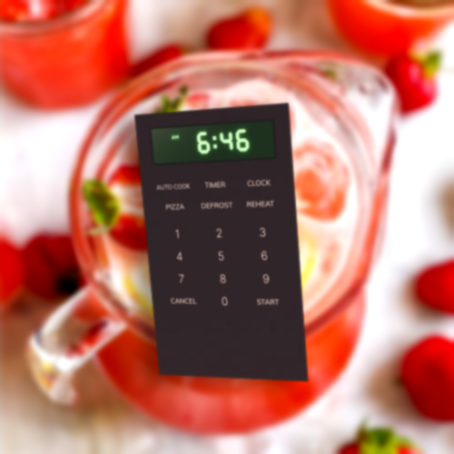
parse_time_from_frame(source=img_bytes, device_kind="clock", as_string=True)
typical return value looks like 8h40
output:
6h46
